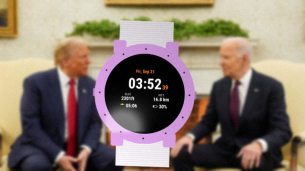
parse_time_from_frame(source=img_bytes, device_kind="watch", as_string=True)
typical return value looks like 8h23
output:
3h52
